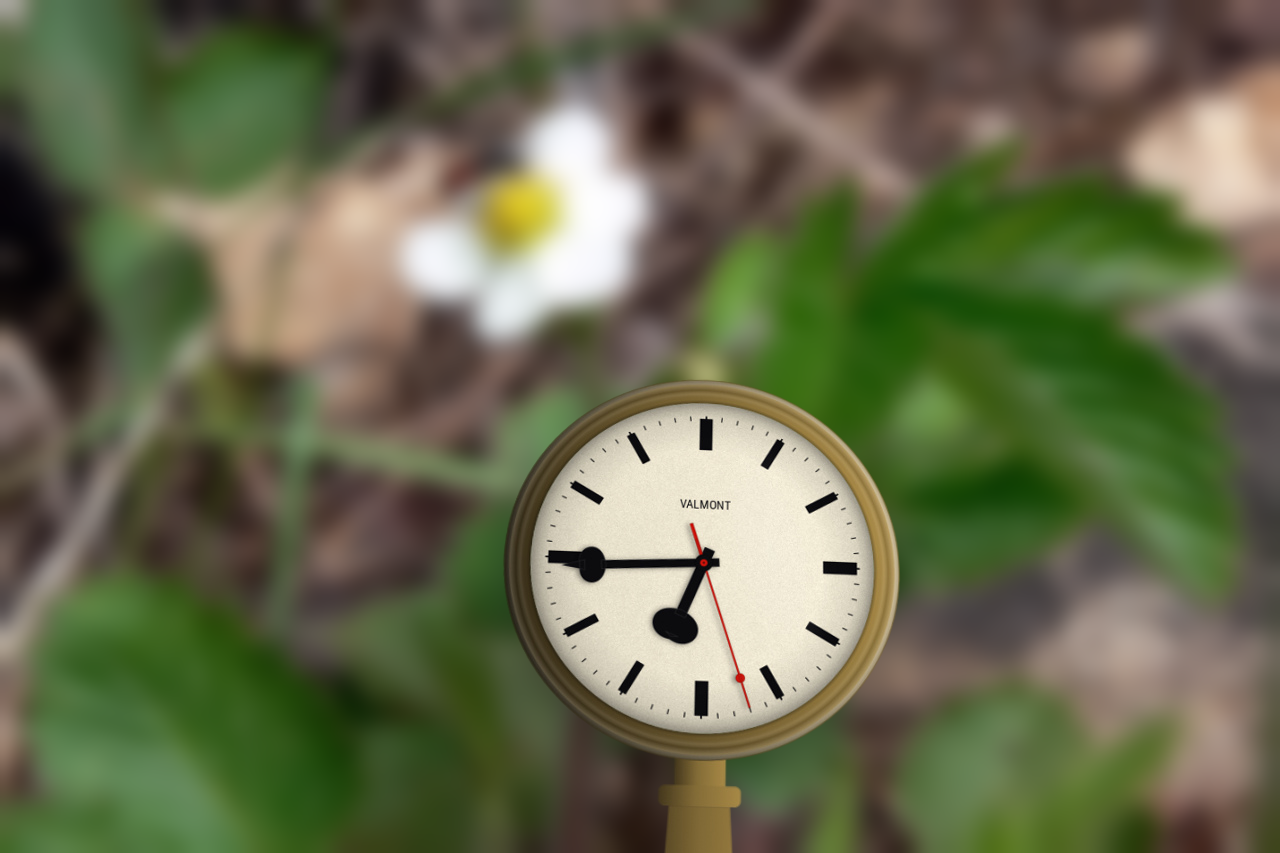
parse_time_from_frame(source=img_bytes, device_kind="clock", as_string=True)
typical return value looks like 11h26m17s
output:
6h44m27s
